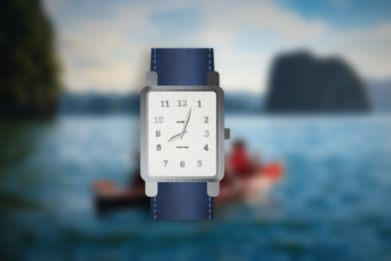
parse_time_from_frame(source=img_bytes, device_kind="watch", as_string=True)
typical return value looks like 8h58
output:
8h03
